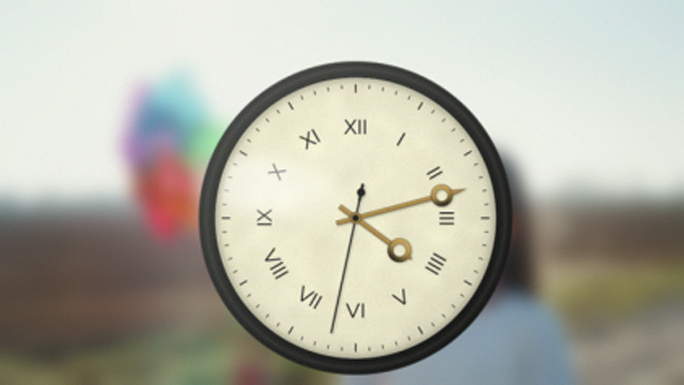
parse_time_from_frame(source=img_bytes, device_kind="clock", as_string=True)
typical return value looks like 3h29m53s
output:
4h12m32s
